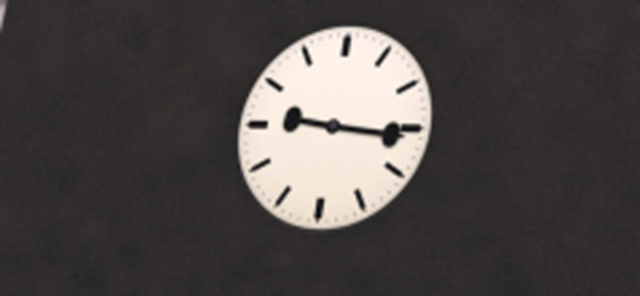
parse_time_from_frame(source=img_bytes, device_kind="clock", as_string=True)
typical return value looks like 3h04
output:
9h16
